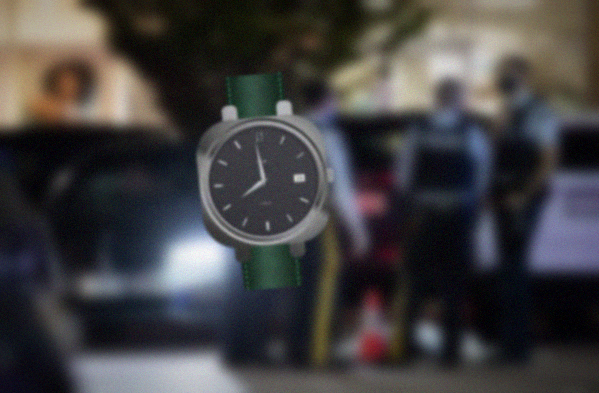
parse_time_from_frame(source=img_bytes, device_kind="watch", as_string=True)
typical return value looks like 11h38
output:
7h59
